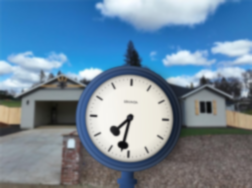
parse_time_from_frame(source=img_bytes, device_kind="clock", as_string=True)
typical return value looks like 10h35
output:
7h32
